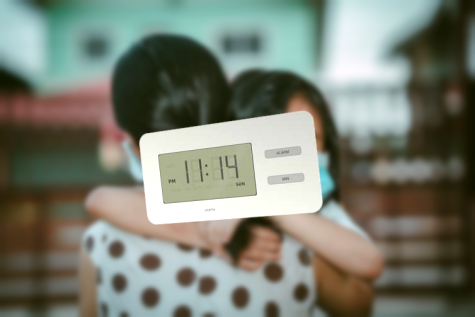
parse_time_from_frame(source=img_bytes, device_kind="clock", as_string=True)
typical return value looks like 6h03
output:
11h14
